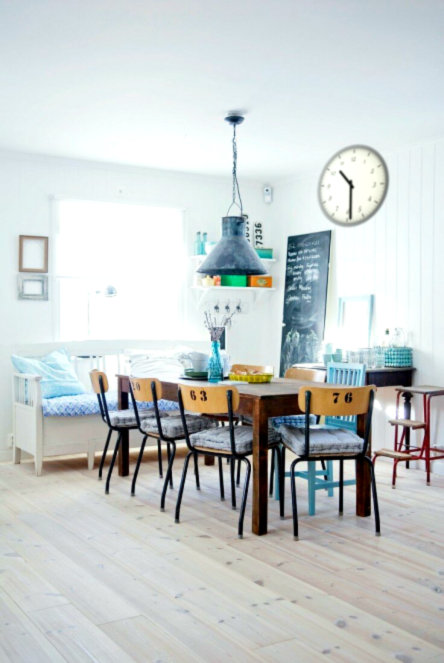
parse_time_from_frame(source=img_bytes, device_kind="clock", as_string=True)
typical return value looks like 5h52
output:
10h29
